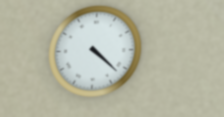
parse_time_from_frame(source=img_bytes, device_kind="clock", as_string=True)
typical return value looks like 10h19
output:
4h22
